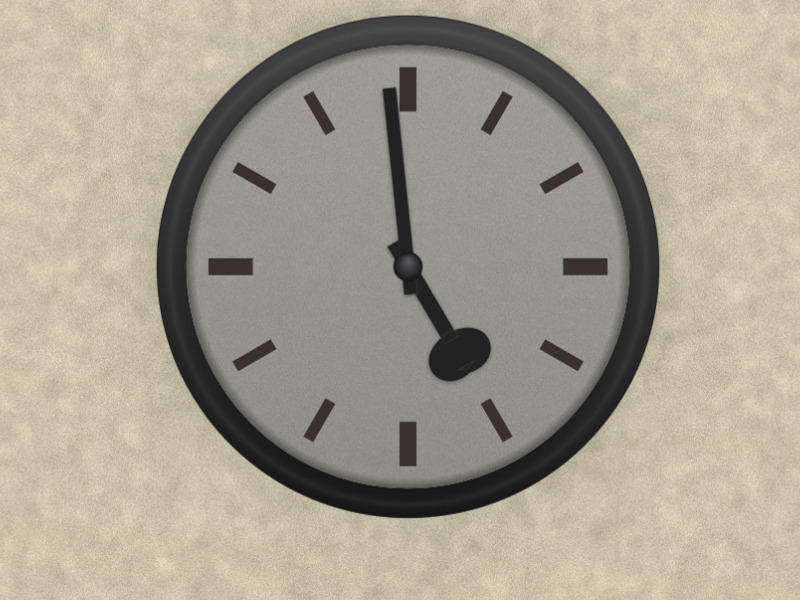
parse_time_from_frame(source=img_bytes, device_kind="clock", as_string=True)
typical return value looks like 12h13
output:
4h59
